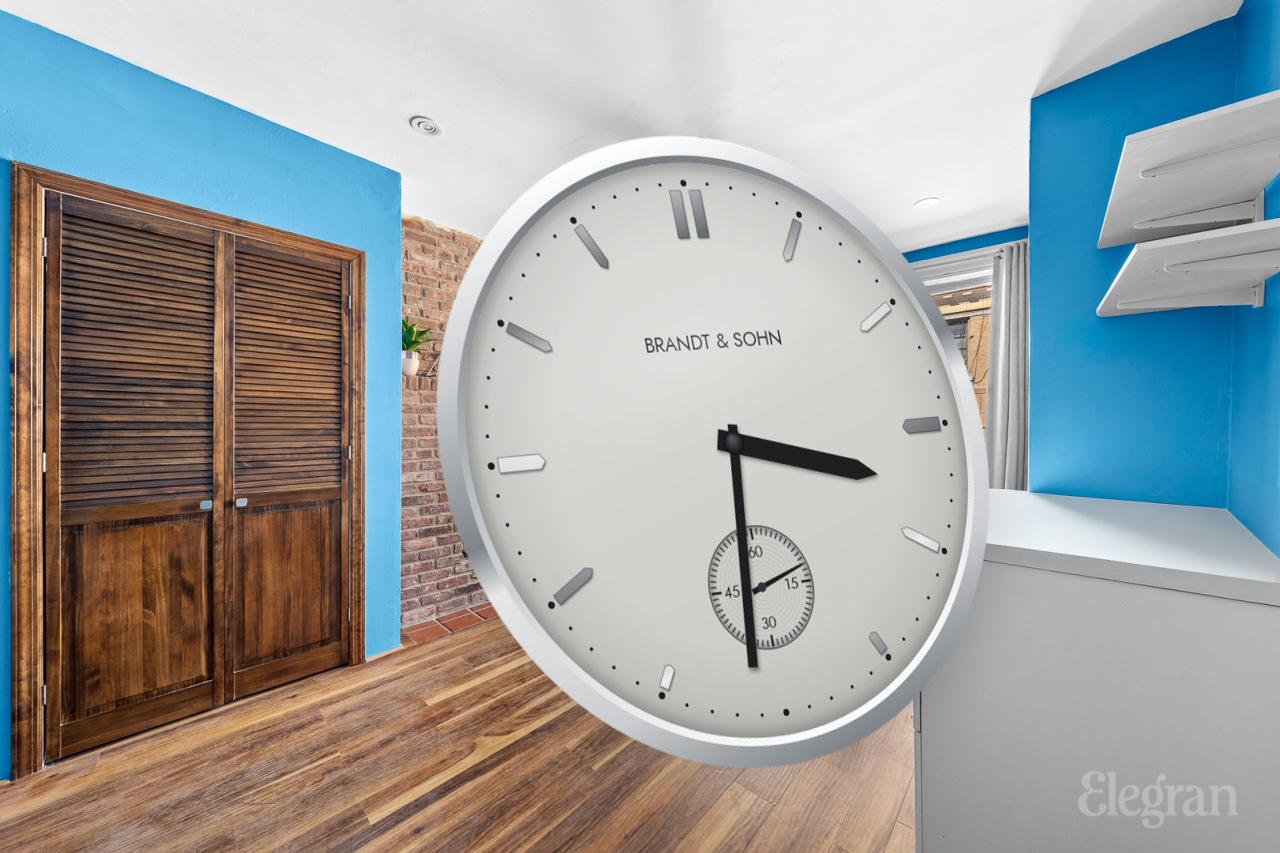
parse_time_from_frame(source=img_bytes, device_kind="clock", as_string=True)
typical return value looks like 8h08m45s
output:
3h31m12s
